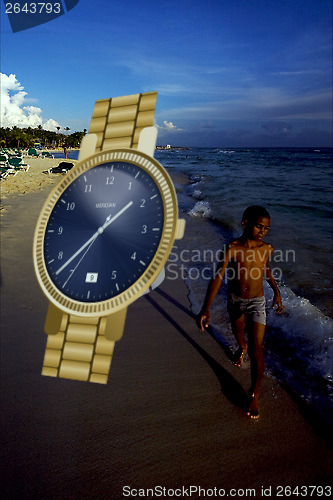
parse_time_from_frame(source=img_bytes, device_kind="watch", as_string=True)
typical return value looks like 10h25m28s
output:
1h37m35s
